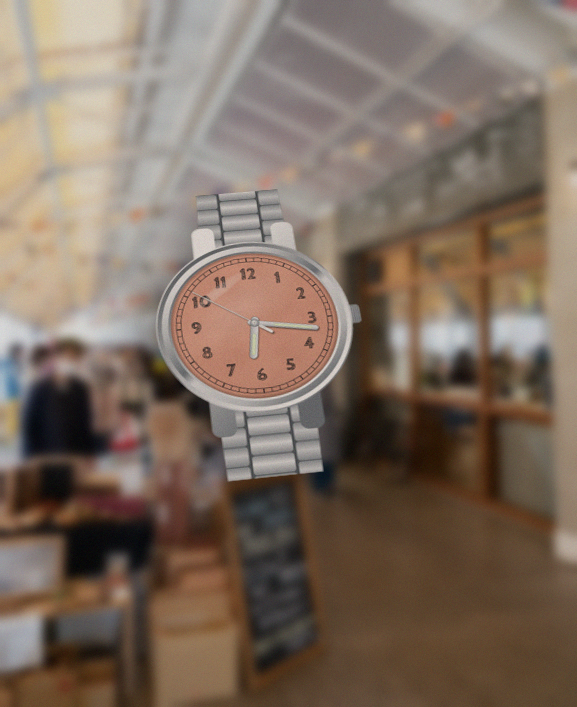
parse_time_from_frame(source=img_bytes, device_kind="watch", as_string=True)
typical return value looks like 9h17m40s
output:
6h16m51s
